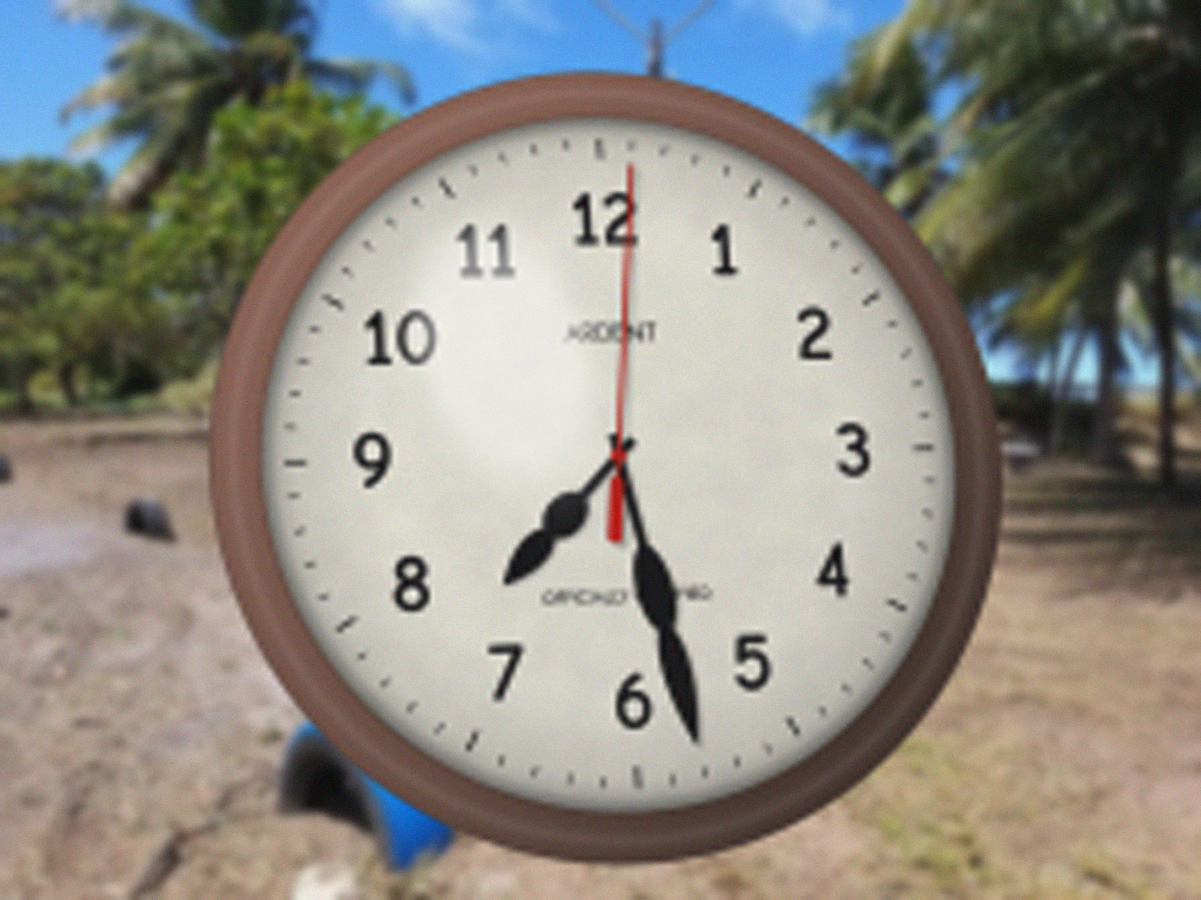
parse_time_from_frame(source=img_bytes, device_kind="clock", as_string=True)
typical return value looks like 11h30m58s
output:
7h28m01s
